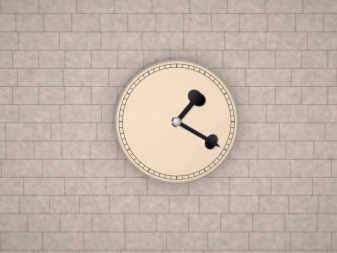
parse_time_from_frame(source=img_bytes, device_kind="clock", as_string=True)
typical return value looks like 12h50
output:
1h20
